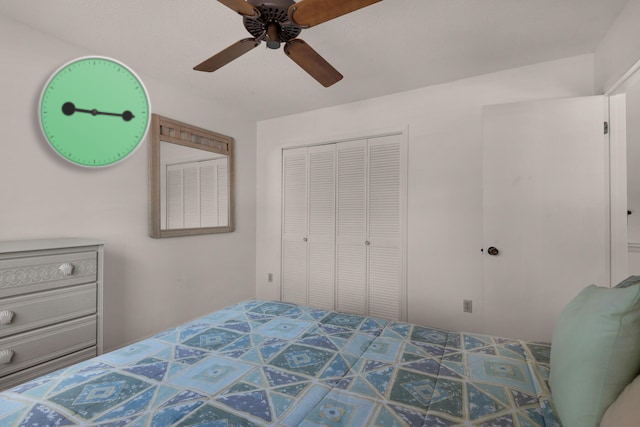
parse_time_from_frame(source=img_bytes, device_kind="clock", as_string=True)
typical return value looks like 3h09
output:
9h16
